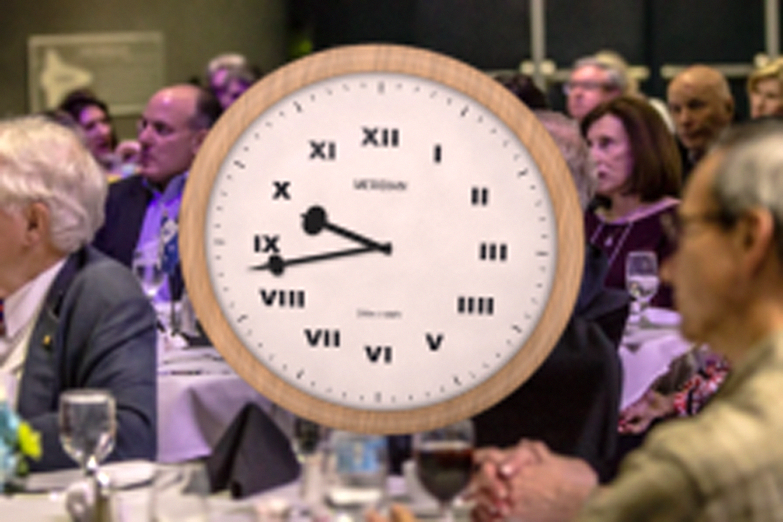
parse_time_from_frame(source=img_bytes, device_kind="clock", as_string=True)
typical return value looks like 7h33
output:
9h43
